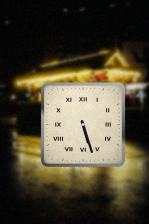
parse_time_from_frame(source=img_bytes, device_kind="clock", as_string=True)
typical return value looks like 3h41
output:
5h27
